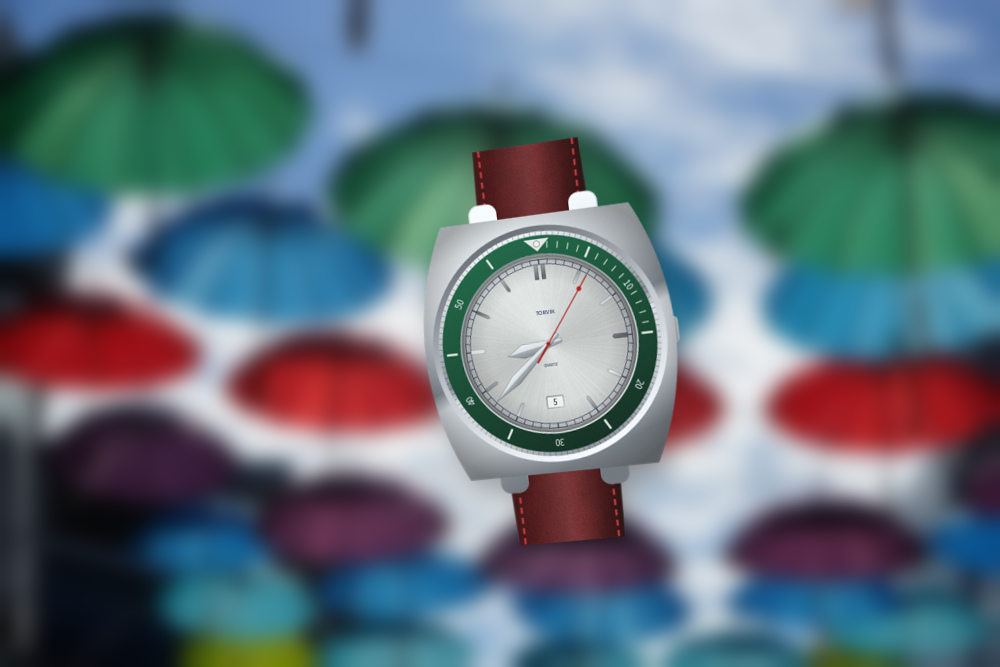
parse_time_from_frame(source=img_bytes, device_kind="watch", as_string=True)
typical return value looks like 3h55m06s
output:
8h38m06s
